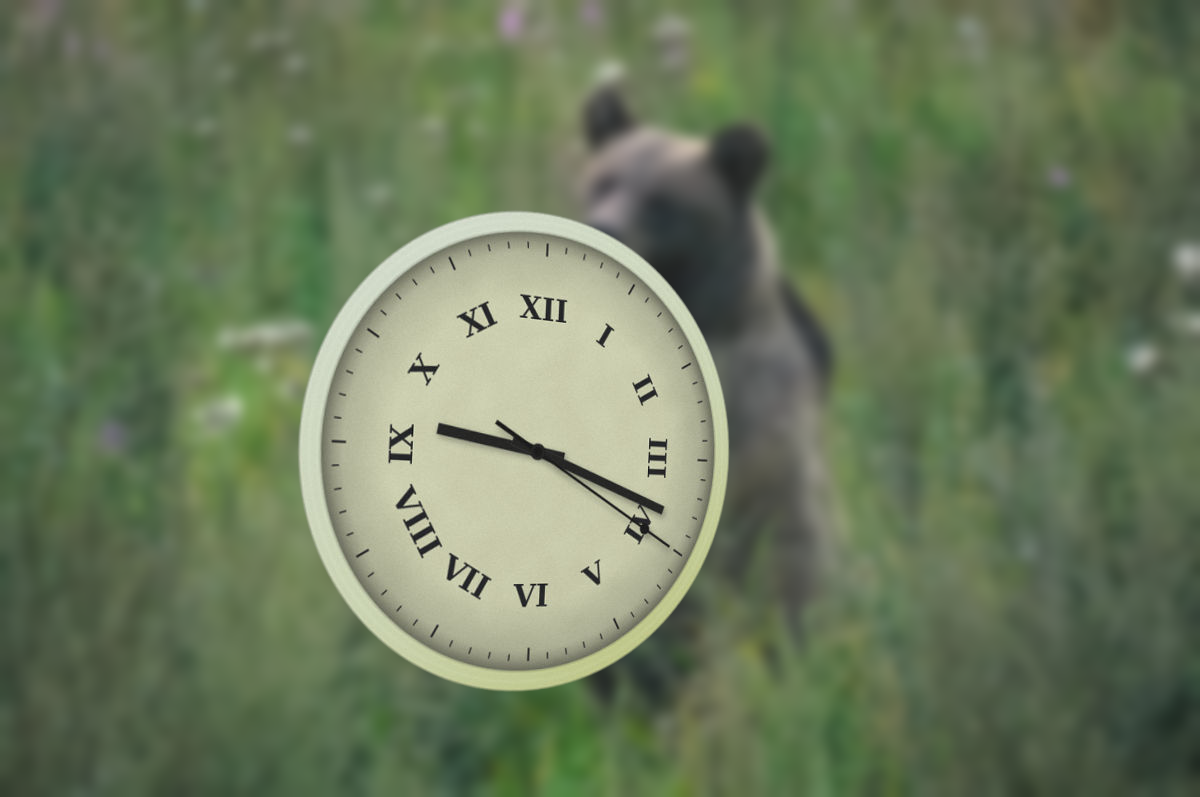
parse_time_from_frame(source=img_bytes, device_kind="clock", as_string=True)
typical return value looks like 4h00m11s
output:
9h18m20s
